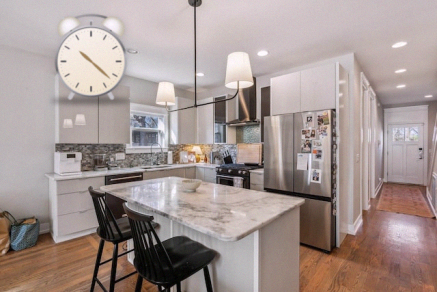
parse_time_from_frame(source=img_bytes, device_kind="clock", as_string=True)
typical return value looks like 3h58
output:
10h22
